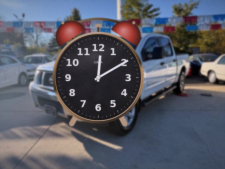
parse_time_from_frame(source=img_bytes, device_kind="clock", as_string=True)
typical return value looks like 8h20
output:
12h10
